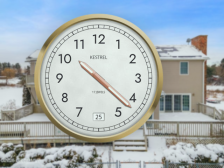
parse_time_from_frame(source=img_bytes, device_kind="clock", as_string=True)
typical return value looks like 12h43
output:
10h22
